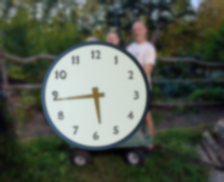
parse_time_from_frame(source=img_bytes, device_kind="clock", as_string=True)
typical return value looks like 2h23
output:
5h44
